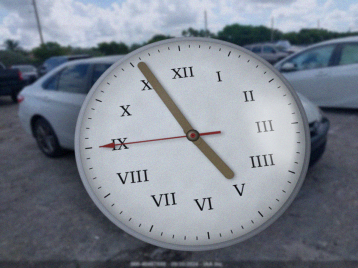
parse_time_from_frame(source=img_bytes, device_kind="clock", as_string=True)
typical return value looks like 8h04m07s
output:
4h55m45s
